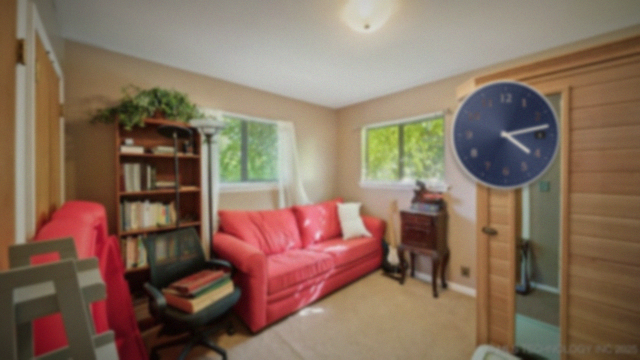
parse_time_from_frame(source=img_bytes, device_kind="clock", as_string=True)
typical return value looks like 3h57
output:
4h13
